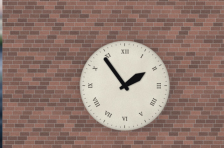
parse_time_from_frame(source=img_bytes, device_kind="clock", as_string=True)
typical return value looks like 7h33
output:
1h54
